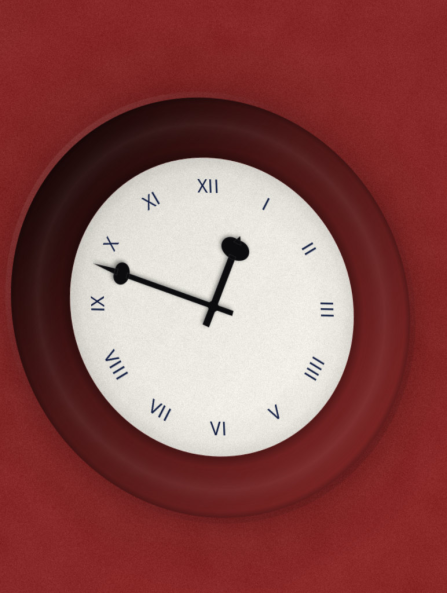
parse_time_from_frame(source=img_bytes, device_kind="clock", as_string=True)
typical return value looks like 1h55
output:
12h48
